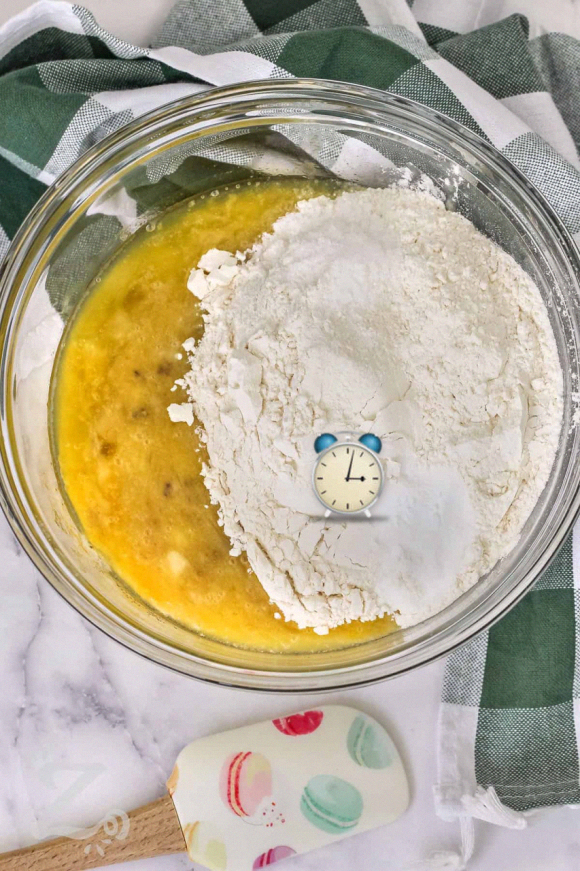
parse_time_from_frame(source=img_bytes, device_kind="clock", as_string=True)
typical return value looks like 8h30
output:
3h02
